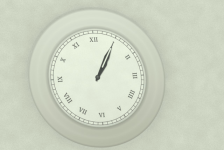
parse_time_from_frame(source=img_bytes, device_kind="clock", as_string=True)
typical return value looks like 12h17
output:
1h05
